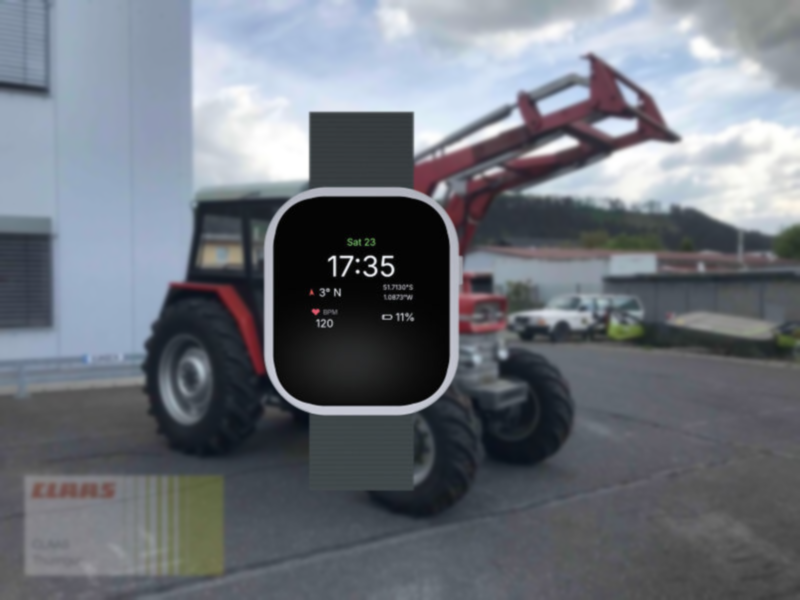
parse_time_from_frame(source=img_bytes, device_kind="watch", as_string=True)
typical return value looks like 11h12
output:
17h35
